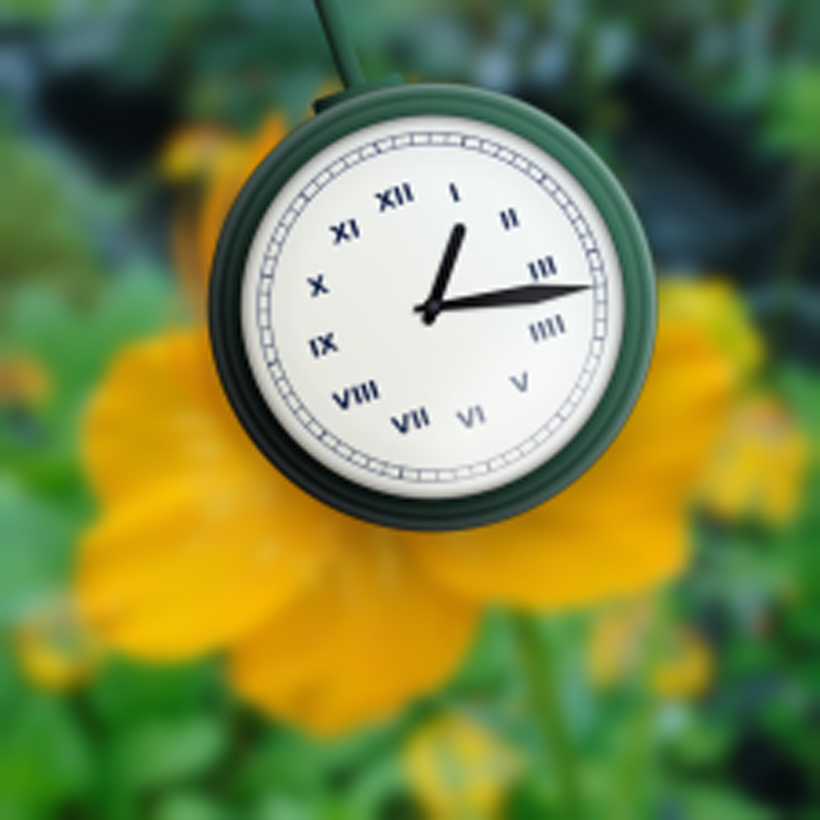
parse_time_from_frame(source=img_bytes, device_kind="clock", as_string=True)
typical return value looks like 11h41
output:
1h17
